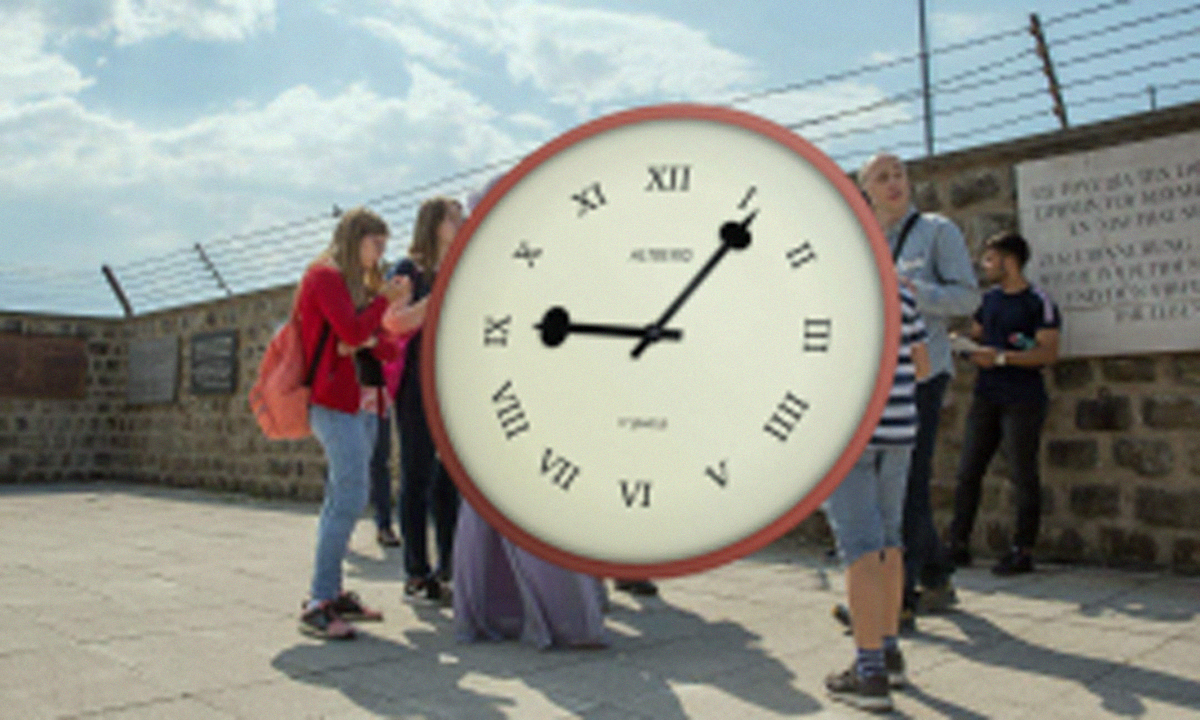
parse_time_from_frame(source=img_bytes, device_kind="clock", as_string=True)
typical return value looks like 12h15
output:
9h06
